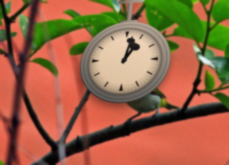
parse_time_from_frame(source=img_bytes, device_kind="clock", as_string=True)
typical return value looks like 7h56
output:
1h02
